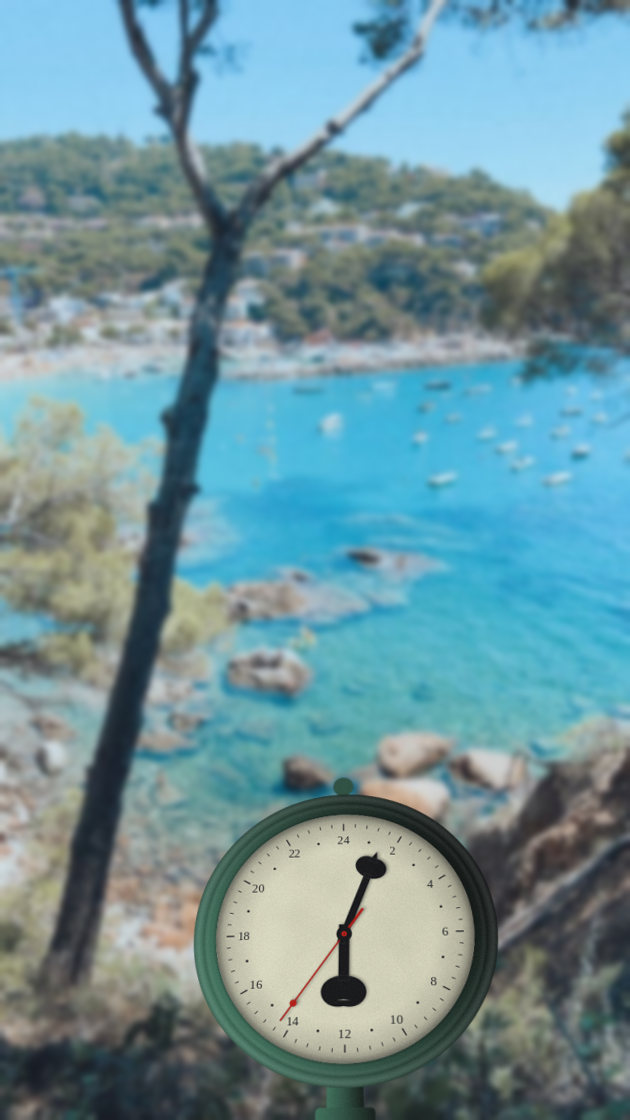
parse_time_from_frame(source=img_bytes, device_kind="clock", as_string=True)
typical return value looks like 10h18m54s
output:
12h03m36s
